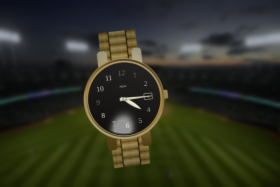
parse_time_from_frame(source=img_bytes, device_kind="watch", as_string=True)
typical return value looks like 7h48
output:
4h15
